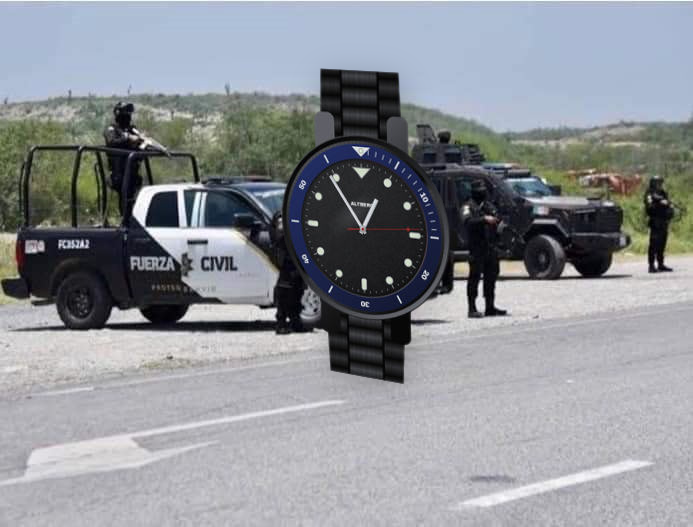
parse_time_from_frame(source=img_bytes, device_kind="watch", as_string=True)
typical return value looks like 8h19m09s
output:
12h54m14s
